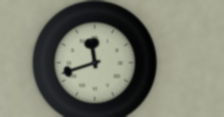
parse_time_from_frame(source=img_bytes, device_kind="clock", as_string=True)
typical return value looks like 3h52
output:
11h42
